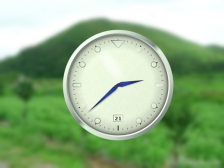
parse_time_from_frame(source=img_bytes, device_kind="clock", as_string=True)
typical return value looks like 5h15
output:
2h38
